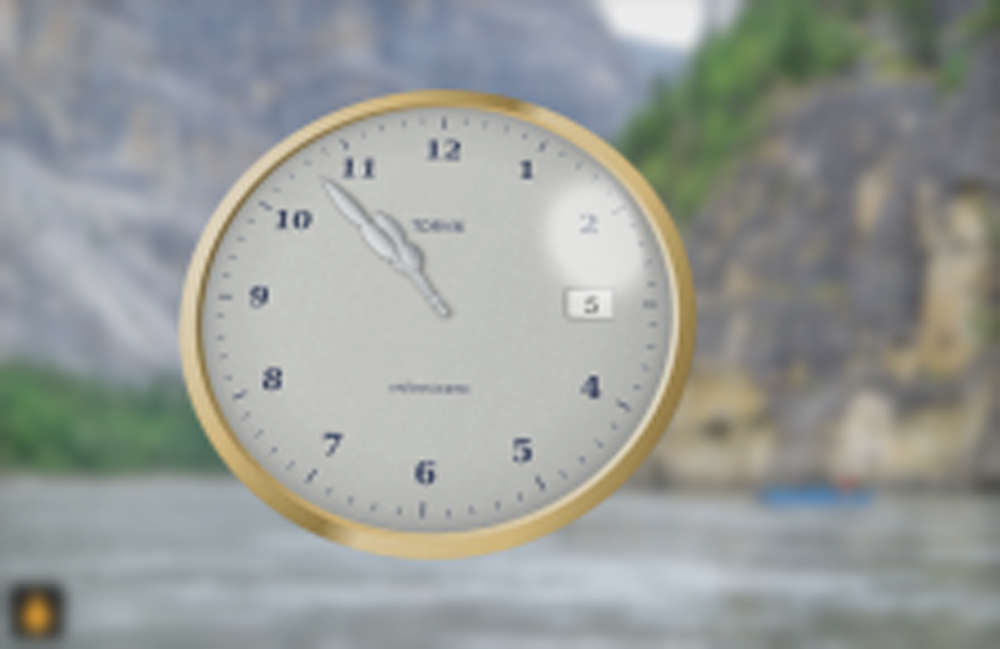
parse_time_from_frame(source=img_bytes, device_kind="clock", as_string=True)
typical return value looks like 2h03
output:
10h53
